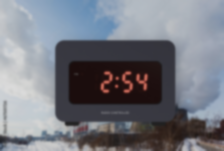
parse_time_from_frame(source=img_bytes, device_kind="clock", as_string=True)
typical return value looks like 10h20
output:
2h54
